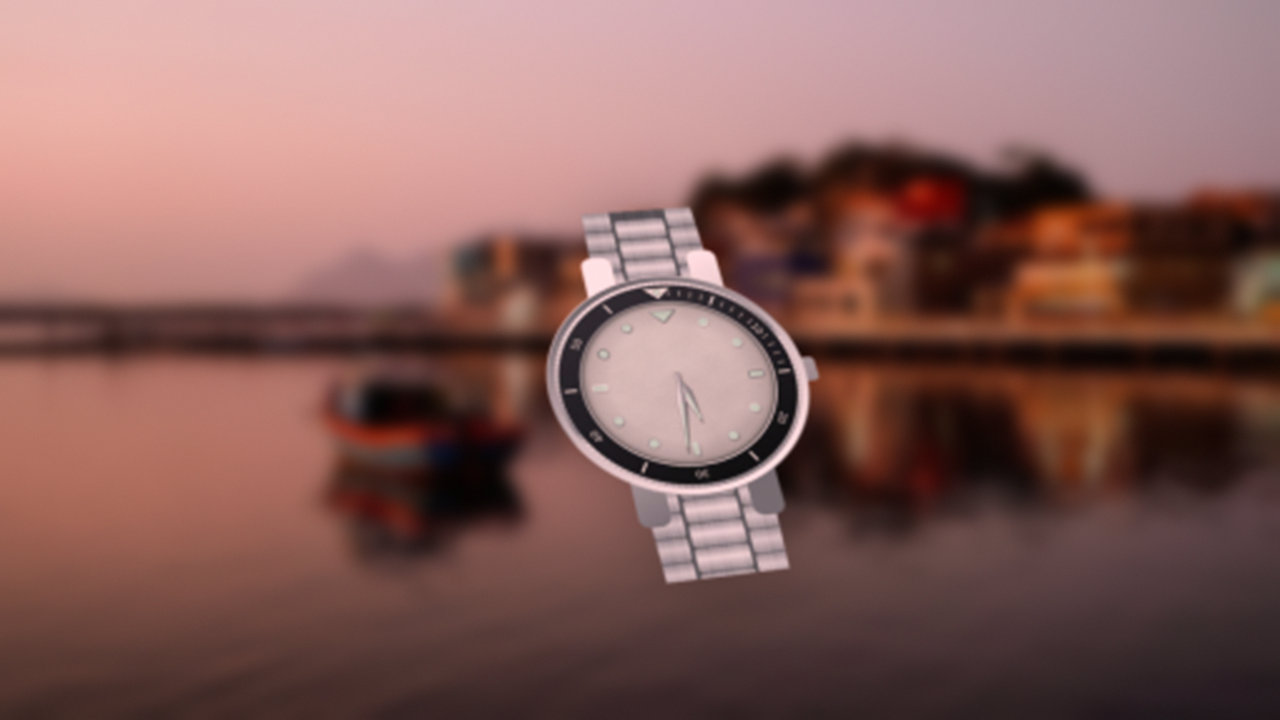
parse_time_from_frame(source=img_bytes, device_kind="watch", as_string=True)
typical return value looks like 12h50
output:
5h31
